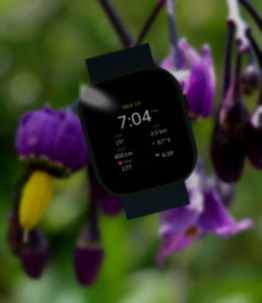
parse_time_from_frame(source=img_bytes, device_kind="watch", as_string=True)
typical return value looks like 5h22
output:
7h04
